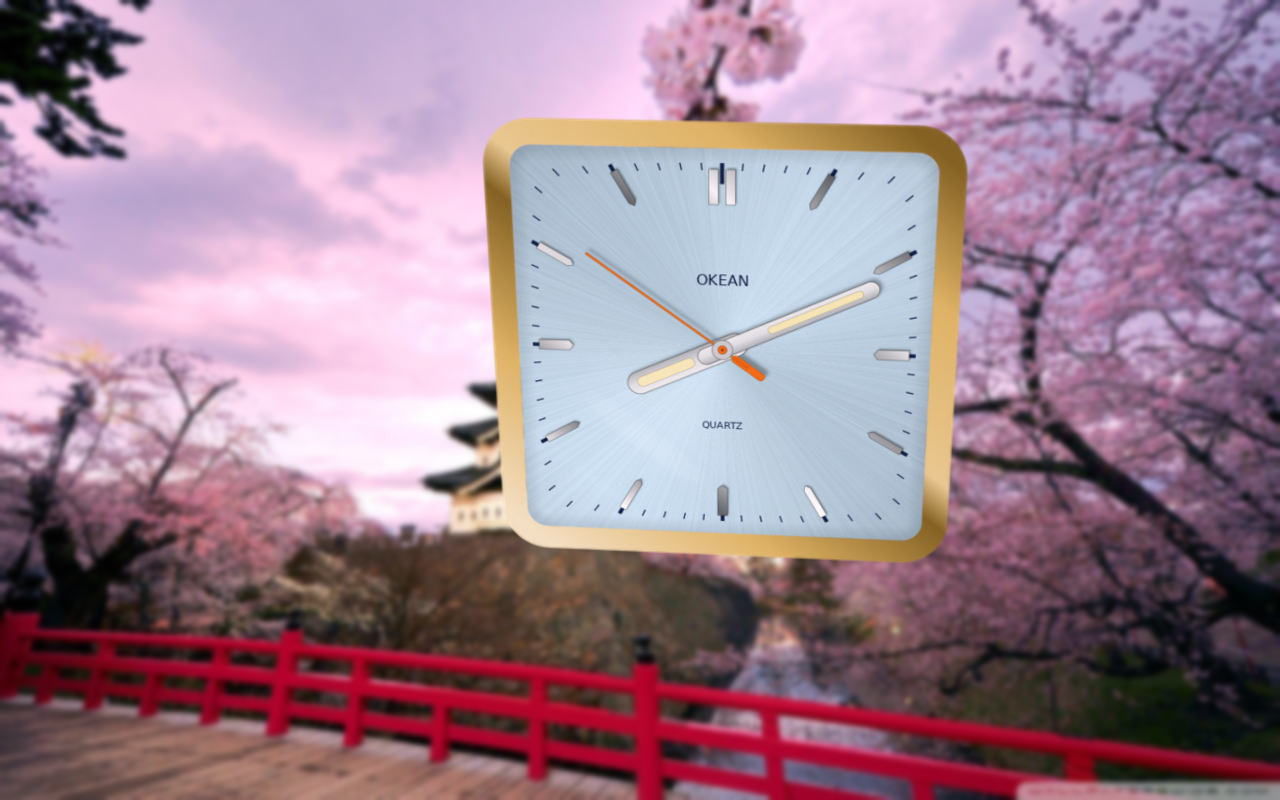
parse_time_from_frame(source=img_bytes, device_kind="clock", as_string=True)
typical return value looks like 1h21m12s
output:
8h10m51s
